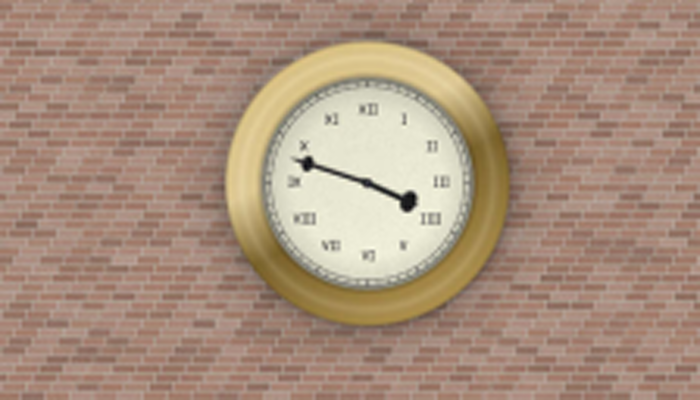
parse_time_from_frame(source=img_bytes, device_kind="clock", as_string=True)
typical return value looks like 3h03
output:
3h48
